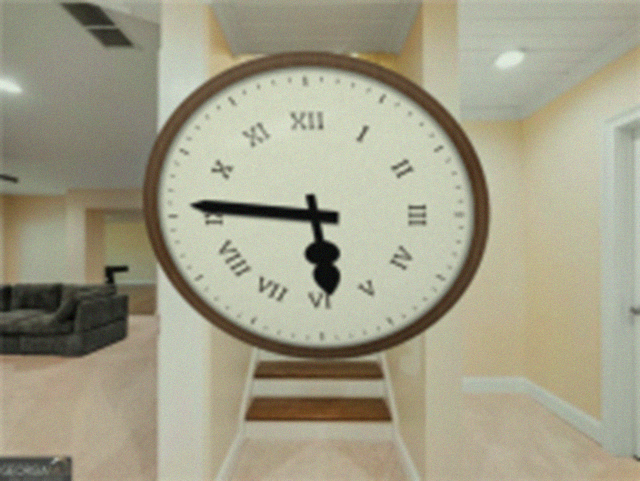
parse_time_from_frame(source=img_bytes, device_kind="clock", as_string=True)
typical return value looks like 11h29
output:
5h46
